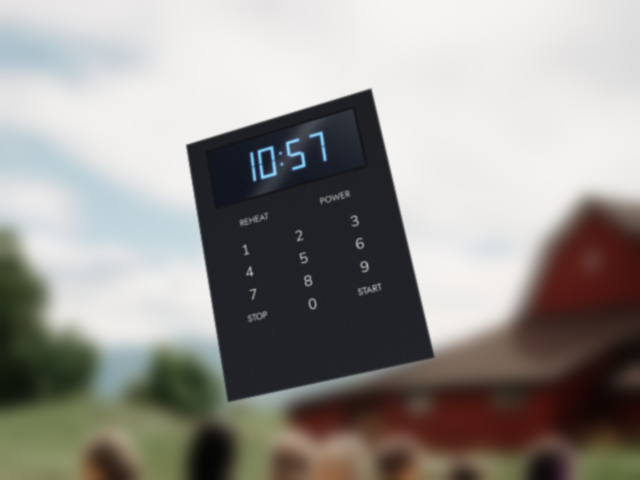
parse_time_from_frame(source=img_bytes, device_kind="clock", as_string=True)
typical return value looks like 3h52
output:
10h57
